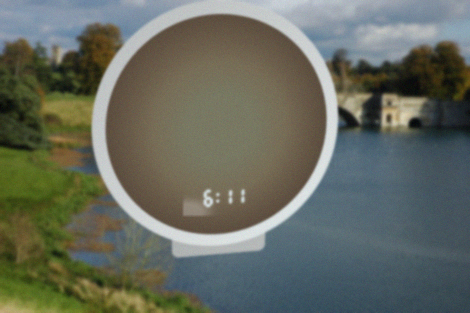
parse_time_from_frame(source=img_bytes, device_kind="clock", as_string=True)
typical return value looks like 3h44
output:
6h11
